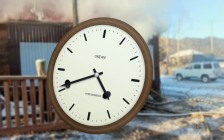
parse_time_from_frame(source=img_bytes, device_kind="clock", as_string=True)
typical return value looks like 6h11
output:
4h41
